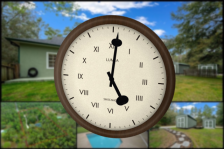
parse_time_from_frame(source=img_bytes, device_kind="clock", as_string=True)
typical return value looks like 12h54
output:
5h01
